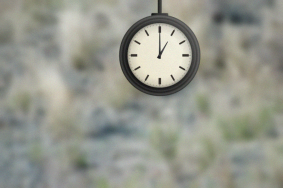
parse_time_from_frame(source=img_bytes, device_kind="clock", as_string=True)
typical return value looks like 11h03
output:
1h00
